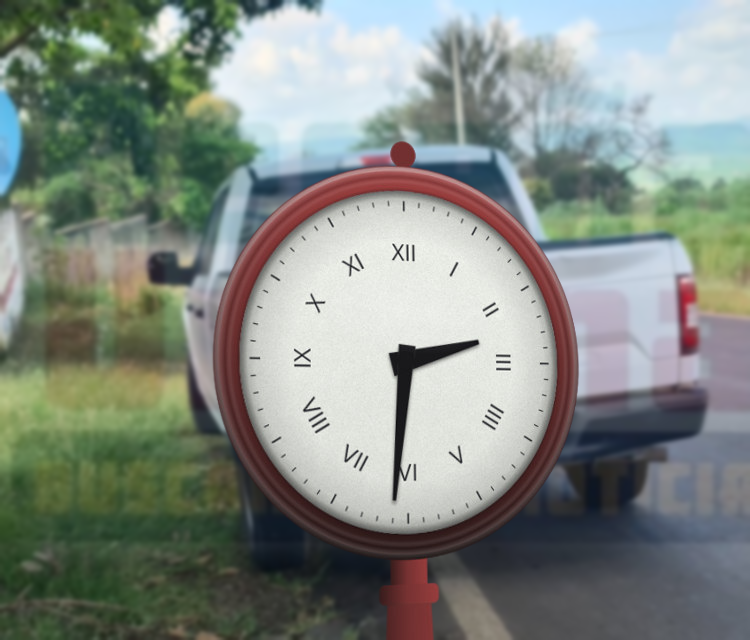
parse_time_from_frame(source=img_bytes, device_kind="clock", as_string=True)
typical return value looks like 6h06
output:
2h31
